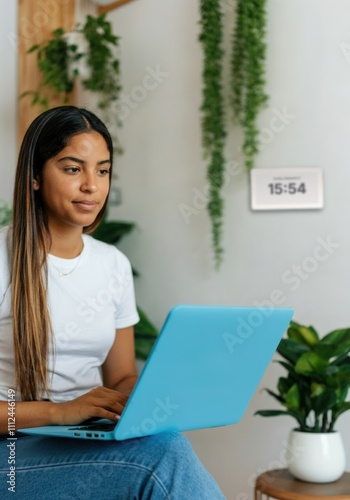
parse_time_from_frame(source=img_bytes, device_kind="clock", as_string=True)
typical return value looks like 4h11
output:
15h54
